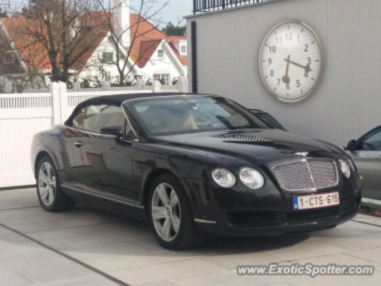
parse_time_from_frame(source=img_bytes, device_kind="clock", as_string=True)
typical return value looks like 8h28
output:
6h18
